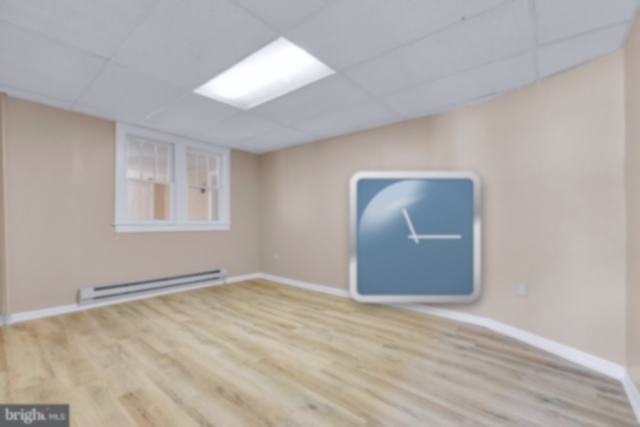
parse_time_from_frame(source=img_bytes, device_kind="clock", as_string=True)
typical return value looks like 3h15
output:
11h15
